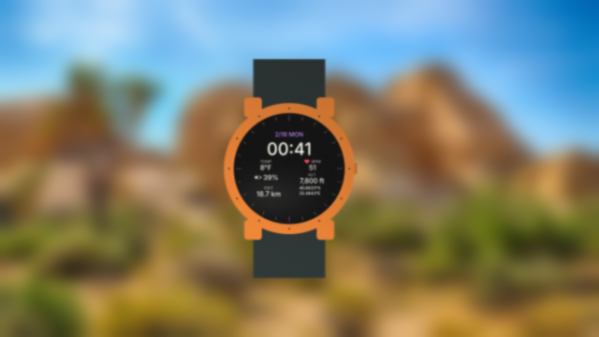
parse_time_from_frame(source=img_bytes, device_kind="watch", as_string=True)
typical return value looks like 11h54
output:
0h41
